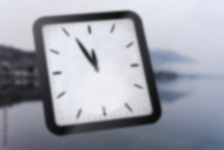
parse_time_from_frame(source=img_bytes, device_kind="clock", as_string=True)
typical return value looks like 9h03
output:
11h56
